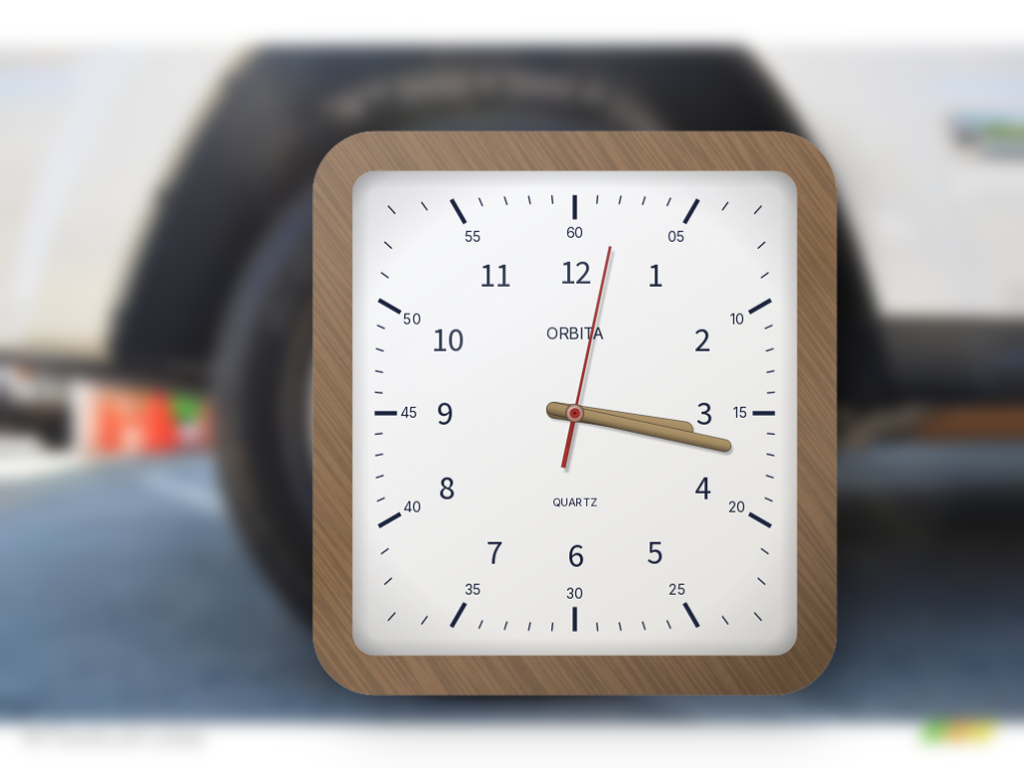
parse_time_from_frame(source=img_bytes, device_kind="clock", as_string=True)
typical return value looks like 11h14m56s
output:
3h17m02s
